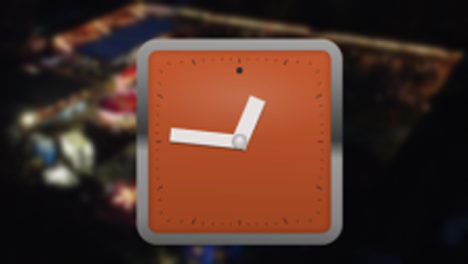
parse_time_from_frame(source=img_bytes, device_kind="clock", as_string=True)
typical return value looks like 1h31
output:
12h46
